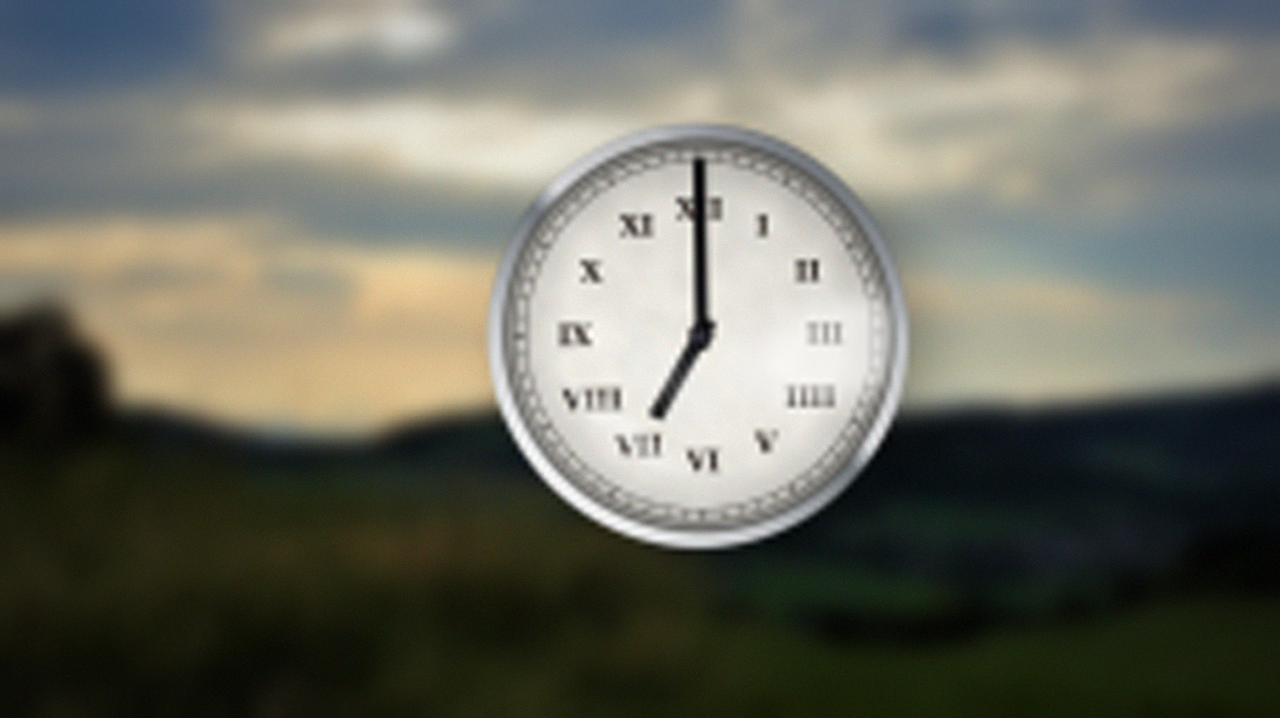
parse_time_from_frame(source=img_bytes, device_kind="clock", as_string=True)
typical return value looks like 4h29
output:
7h00
